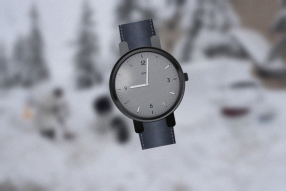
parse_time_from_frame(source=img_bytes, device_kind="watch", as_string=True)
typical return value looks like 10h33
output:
9h02
